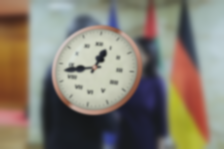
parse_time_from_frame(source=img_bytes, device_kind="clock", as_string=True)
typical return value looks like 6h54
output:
12h43
